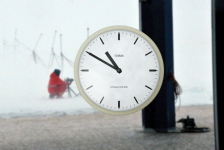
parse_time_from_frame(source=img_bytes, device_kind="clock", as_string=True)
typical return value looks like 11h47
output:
10h50
